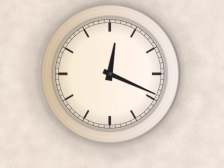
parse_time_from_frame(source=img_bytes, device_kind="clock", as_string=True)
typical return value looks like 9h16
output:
12h19
